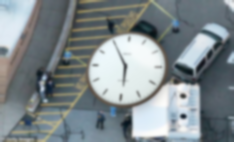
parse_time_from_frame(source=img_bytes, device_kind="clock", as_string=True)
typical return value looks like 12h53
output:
5h55
